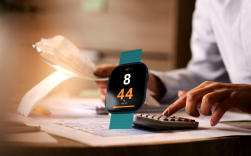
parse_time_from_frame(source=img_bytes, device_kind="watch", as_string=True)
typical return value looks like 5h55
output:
8h44
